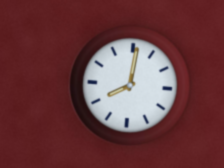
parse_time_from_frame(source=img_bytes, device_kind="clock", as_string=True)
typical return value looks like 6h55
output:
8h01
